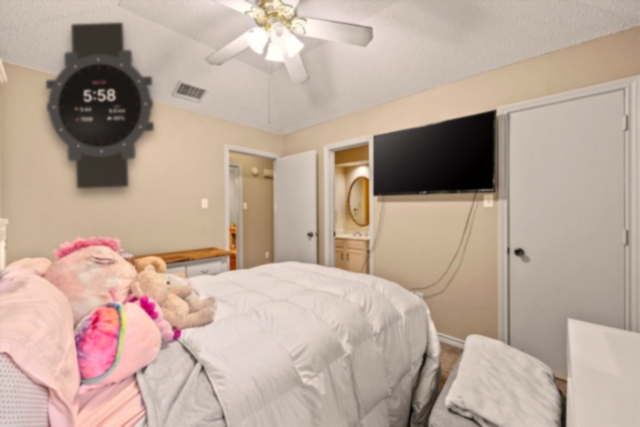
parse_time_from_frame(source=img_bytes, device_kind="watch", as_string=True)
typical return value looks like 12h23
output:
5h58
